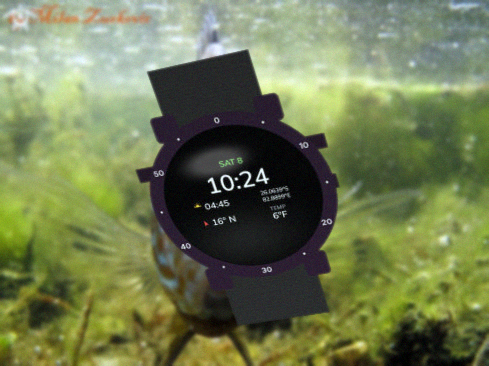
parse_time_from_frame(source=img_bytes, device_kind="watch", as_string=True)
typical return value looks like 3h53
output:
10h24
